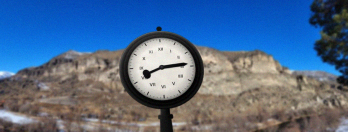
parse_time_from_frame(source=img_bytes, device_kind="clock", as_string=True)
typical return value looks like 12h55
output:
8h14
